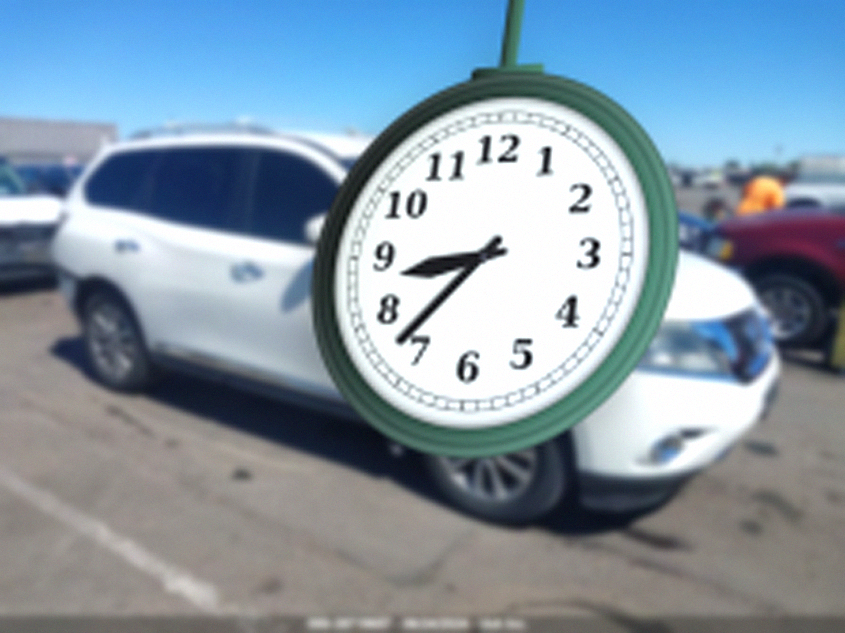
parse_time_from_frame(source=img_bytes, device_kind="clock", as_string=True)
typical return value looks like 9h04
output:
8h37
